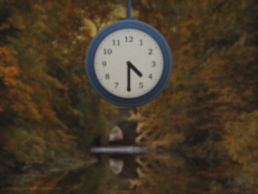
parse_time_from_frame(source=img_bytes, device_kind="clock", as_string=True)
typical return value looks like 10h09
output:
4h30
